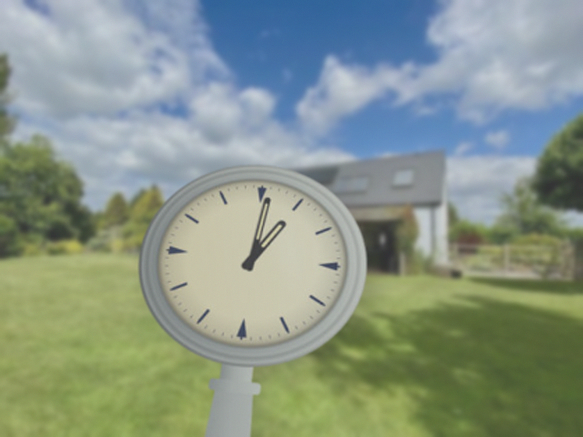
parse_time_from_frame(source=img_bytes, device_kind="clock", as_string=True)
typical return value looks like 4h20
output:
1h01
